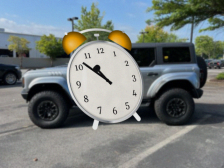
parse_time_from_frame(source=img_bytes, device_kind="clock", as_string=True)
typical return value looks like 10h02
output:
10h52
